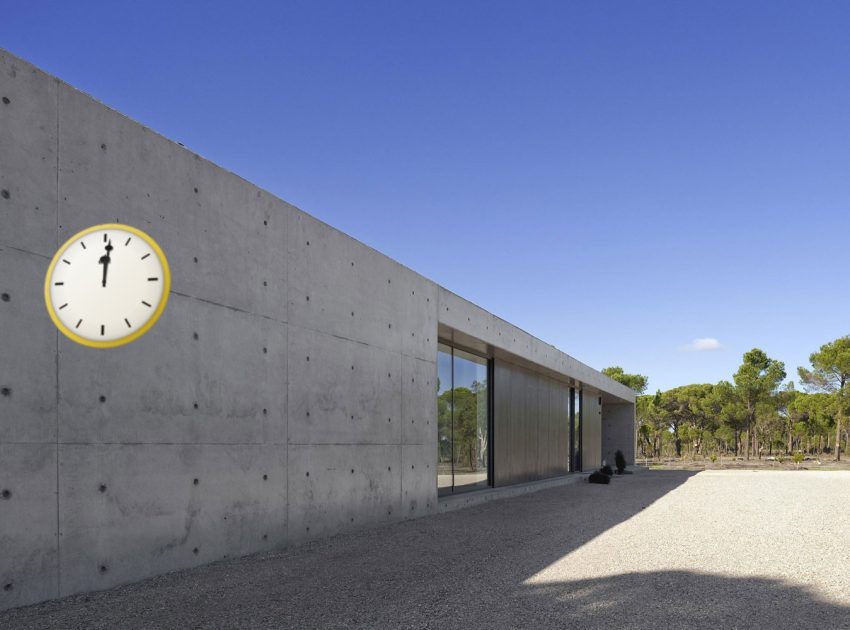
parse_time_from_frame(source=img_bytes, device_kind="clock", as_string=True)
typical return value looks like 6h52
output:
12h01
